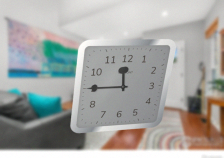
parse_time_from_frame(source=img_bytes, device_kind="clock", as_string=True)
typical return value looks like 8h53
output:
11h45
